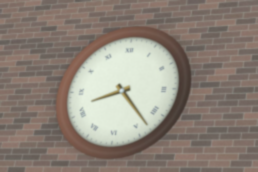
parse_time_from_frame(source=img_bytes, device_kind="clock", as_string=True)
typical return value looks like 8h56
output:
8h23
